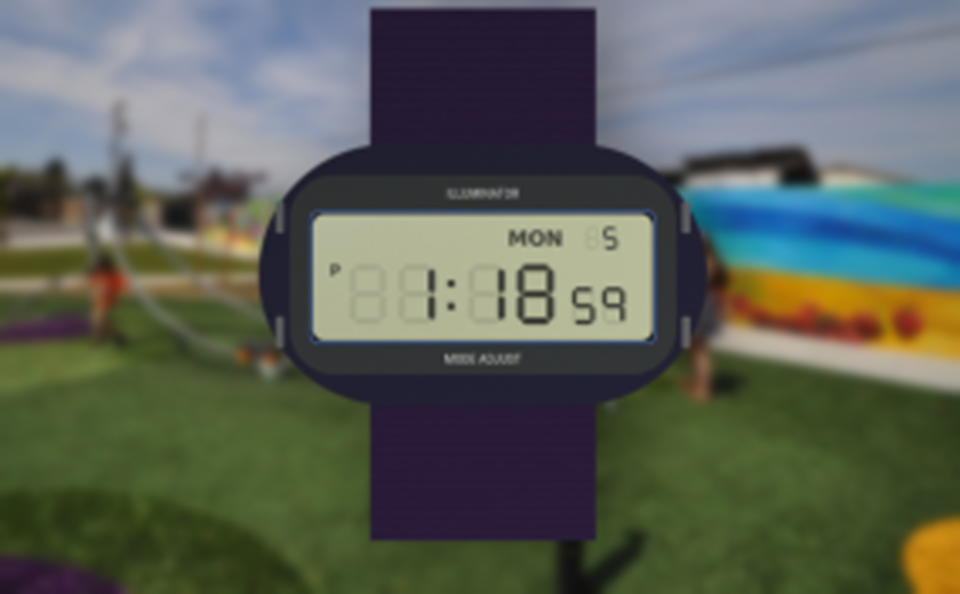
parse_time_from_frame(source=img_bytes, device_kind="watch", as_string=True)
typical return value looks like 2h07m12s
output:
1h18m59s
